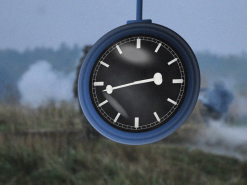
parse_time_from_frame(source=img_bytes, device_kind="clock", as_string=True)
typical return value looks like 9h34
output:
2h43
